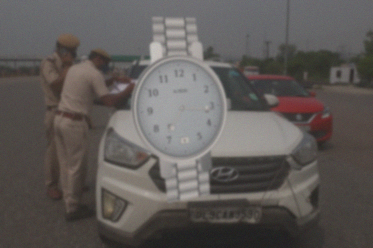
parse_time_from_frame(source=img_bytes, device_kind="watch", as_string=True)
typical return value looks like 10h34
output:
7h16
